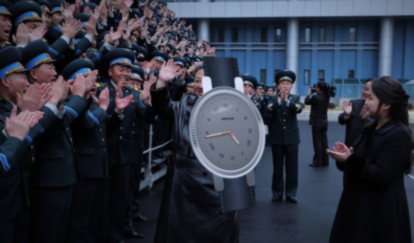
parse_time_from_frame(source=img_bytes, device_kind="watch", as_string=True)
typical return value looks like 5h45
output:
4h44
